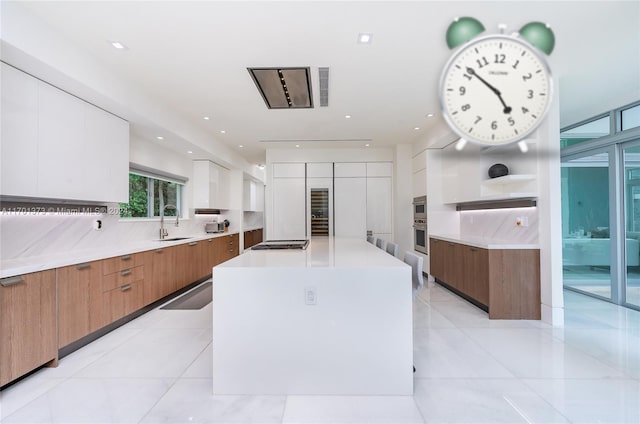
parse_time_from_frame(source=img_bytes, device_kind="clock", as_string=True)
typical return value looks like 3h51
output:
4h51
